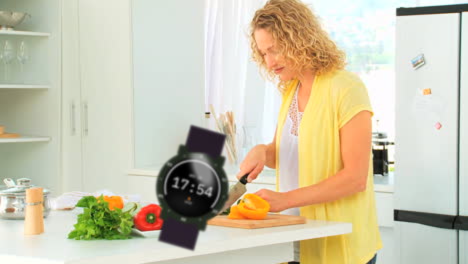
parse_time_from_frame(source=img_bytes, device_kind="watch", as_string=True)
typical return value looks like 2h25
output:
17h54
